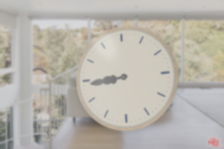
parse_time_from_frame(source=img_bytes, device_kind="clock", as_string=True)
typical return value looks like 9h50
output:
8h44
